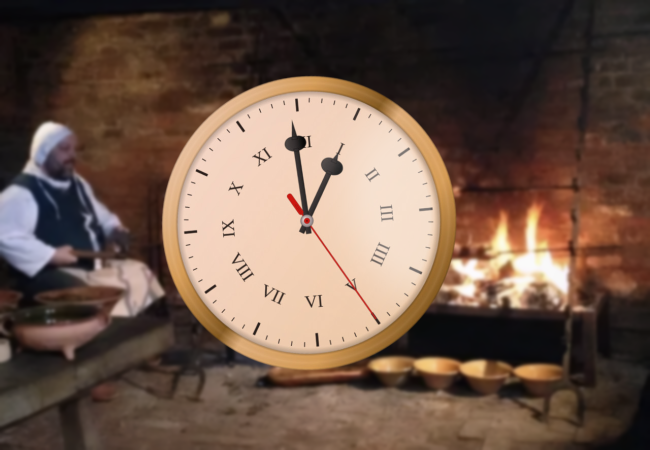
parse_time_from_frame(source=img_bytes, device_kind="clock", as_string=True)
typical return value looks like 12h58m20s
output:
12h59m25s
